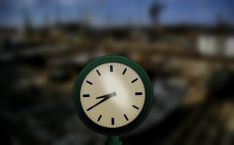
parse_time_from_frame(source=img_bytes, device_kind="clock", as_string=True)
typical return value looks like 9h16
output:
8h40
